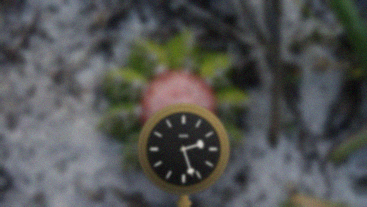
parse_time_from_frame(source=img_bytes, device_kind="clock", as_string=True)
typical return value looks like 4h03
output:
2h27
